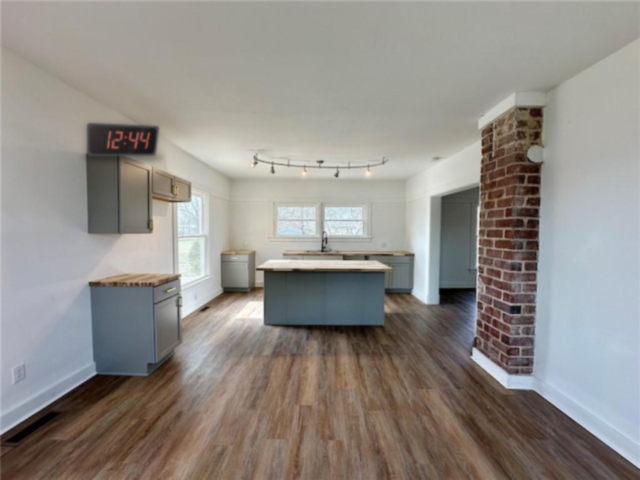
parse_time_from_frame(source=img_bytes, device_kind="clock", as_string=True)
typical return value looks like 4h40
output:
12h44
